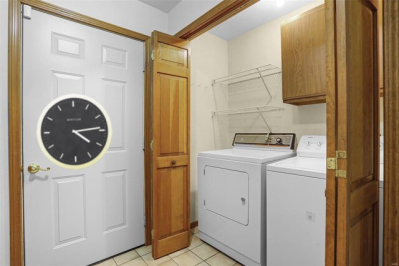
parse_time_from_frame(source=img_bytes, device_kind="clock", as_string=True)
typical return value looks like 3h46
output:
4h14
